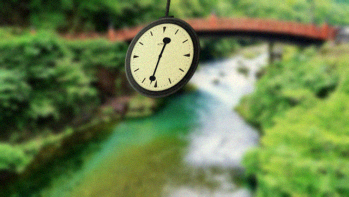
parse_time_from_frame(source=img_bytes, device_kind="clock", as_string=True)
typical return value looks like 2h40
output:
12h32
